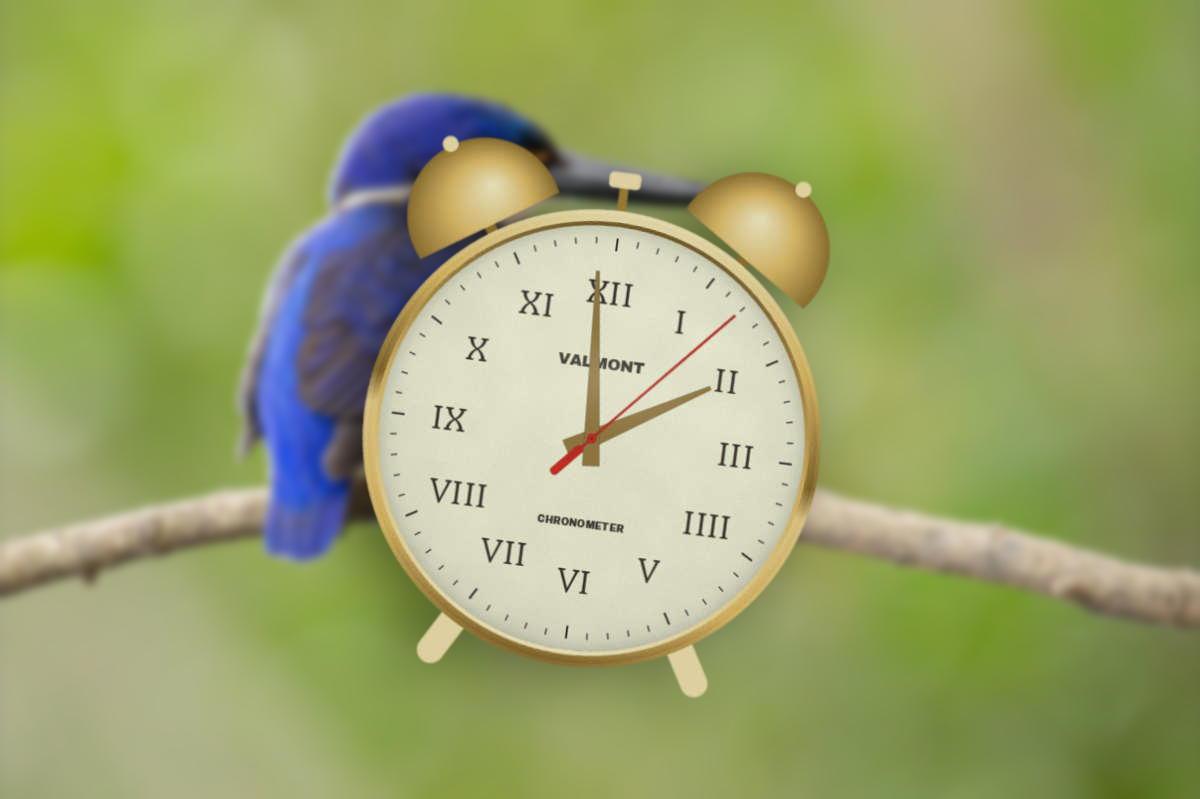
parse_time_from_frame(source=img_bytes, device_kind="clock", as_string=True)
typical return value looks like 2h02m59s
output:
1h59m07s
